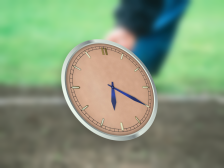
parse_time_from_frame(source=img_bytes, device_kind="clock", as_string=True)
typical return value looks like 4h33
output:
6h20
